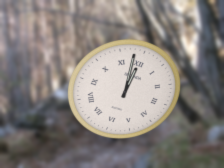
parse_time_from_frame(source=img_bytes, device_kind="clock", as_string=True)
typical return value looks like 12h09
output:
11h58
